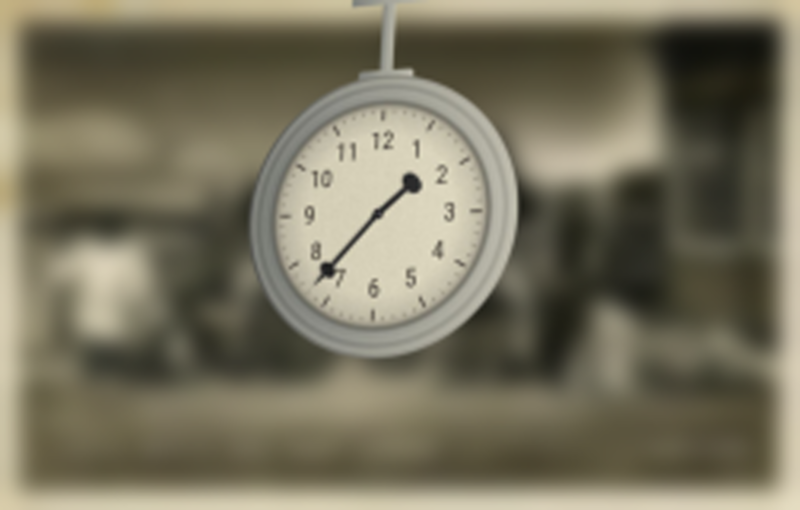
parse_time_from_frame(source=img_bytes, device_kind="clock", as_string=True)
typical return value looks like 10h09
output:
1h37
